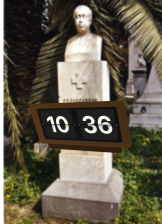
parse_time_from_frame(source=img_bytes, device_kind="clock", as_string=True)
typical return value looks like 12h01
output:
10h36
